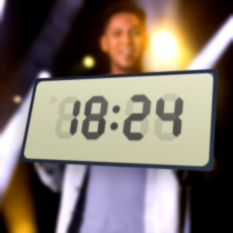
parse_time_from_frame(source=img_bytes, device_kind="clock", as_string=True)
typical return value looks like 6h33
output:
18h24
